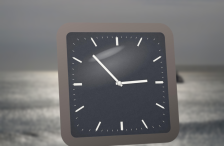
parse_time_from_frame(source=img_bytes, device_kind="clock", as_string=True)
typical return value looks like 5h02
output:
2h53
